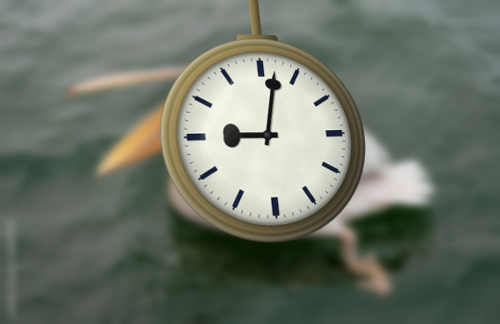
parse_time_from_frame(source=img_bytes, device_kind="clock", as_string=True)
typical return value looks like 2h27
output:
9h02
